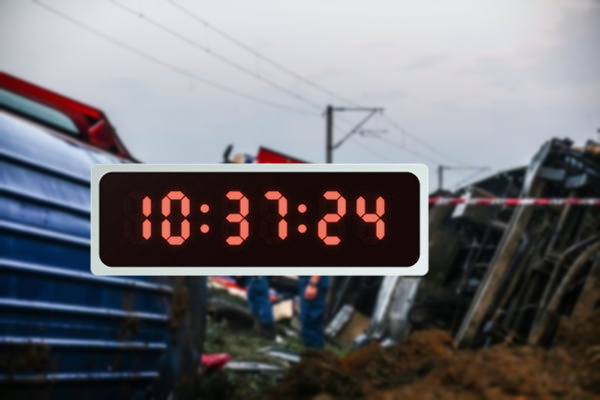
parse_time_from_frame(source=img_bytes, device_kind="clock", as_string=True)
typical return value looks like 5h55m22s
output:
10h37m24s
